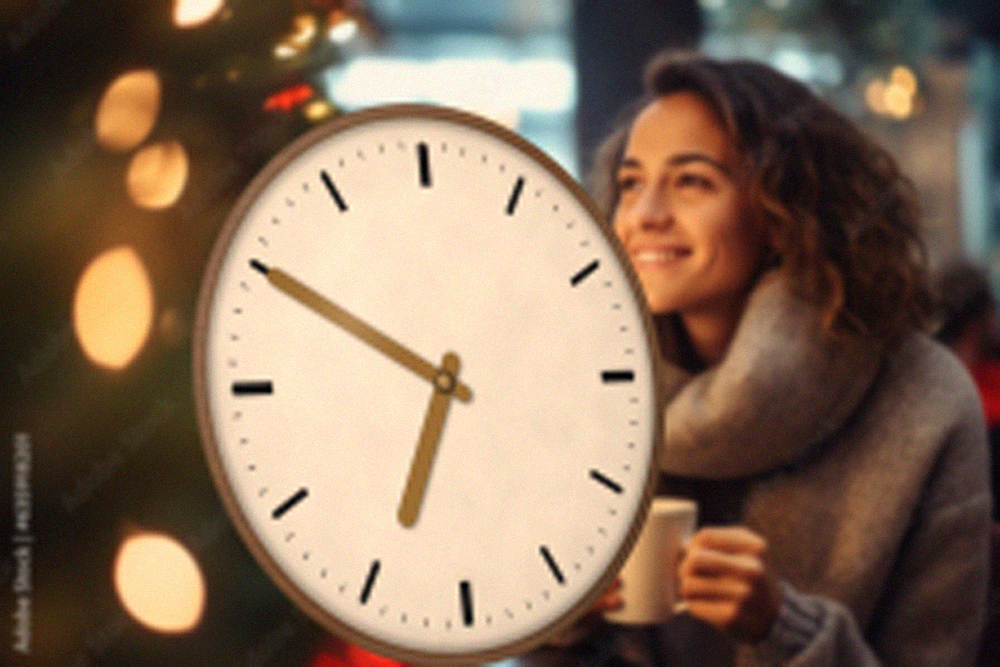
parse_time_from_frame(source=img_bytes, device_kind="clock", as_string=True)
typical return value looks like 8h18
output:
6h50
